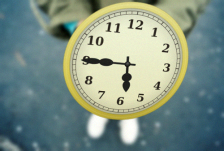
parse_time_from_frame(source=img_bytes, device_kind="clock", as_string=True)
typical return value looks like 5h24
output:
5h45
